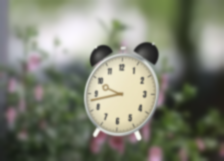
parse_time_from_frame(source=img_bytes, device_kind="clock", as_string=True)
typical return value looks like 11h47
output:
9h43
